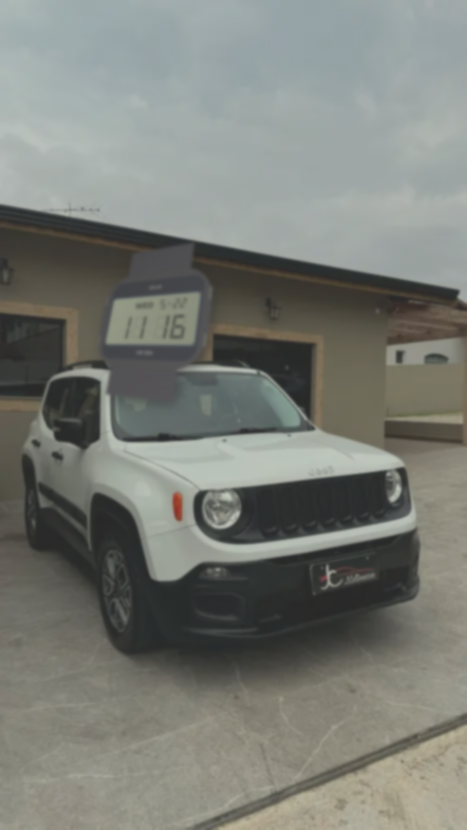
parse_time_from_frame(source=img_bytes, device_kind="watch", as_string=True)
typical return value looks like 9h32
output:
11h16
